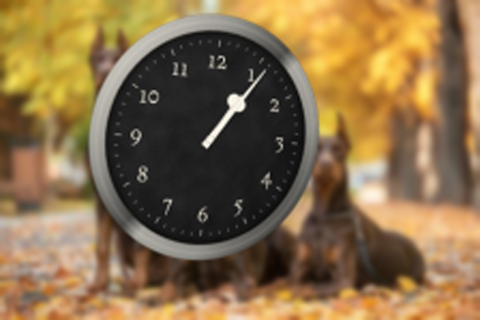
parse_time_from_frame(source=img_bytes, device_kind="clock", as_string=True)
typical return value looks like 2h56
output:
1h06
